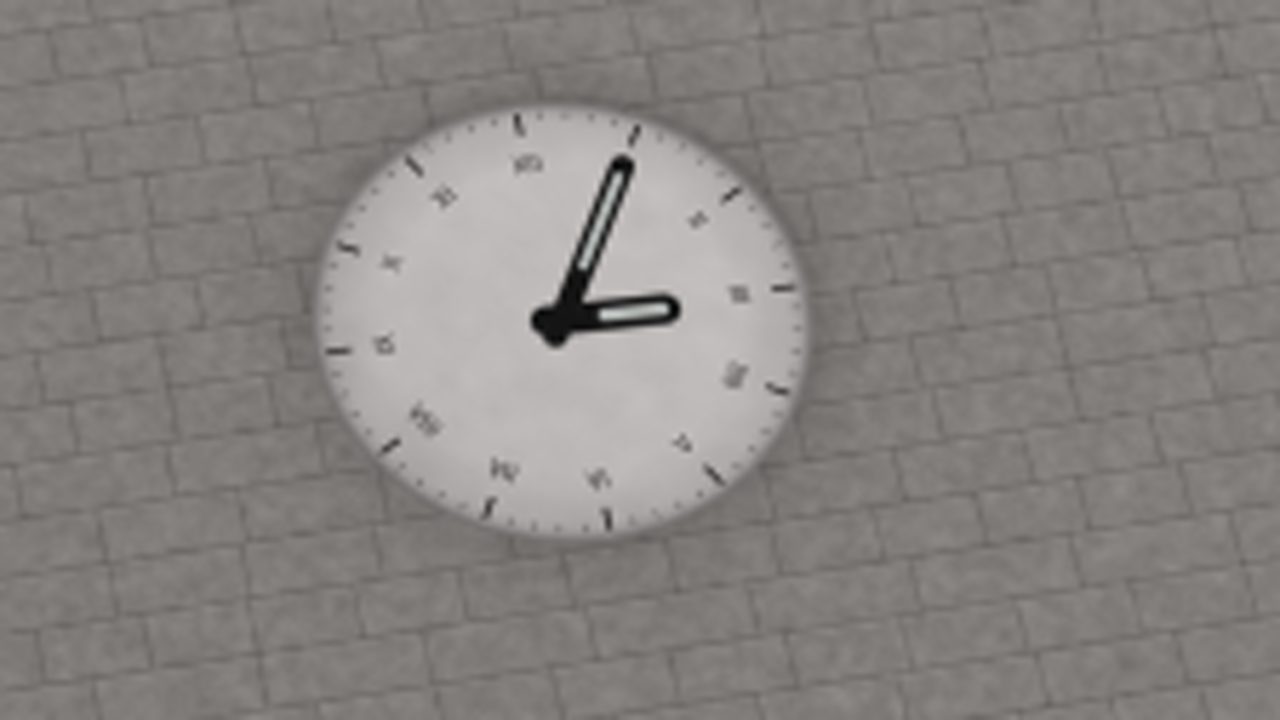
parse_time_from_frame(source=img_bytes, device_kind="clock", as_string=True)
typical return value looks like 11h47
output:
3h05
